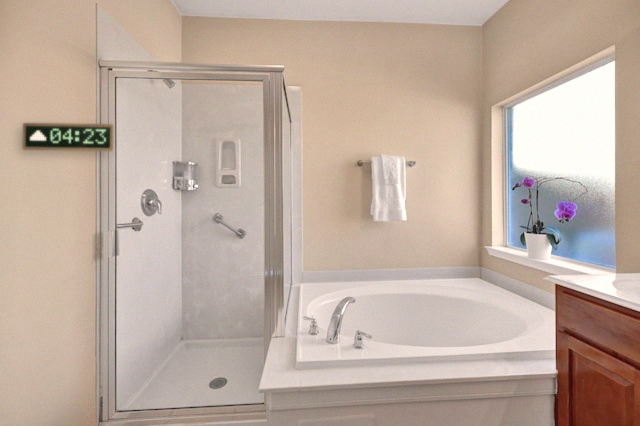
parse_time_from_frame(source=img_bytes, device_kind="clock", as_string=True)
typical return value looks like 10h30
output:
4h23
